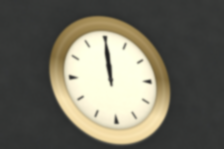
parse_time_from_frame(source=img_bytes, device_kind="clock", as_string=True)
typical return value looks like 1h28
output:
12h00
